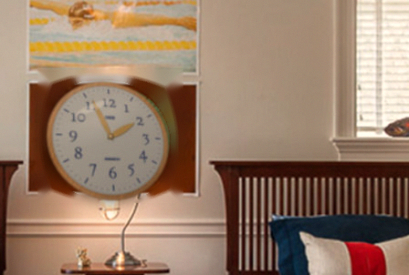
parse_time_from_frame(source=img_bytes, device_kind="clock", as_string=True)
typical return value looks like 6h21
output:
1h56
